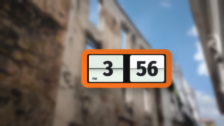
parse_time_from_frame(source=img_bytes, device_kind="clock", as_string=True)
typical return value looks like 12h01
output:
3h56
